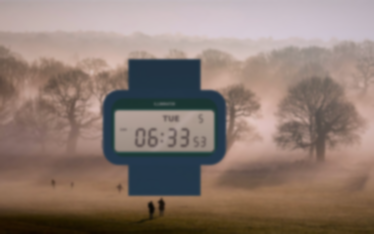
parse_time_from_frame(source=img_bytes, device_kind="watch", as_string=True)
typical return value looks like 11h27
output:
6h33
